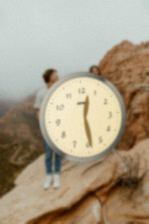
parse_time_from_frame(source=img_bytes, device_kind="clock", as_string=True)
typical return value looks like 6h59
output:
12h29
